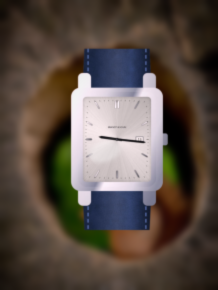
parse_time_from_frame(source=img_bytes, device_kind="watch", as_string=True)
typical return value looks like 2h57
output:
9h16
